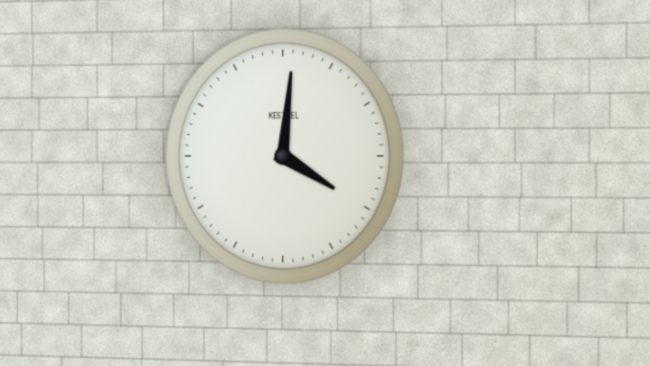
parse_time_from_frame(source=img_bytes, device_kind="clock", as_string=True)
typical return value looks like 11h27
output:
4h01
